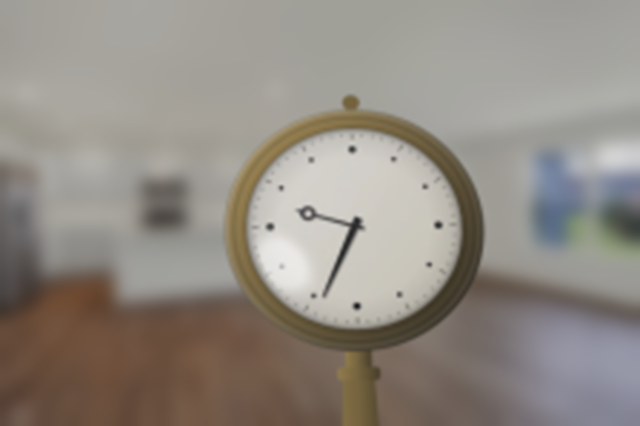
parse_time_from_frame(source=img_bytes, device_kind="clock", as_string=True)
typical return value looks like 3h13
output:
9h34
